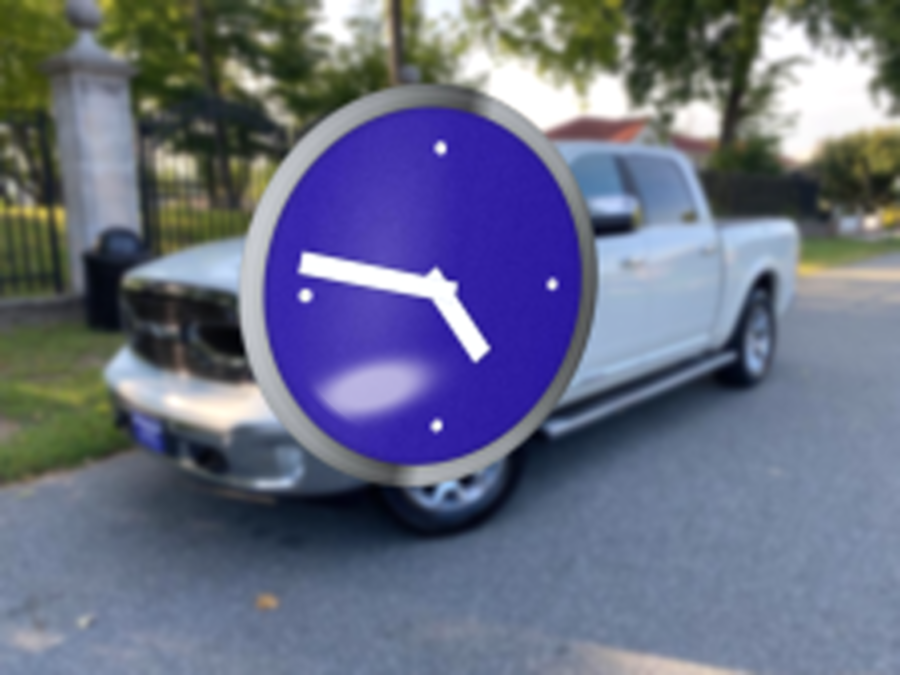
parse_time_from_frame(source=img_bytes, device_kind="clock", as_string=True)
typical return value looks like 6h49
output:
4h47
